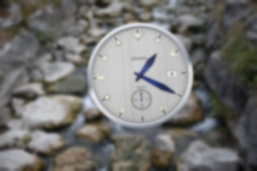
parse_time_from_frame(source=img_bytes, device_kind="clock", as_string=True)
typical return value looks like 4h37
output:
1h20
